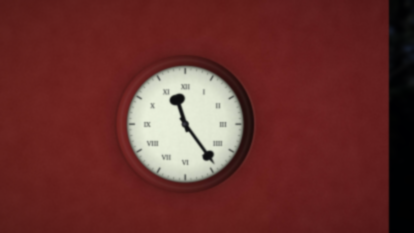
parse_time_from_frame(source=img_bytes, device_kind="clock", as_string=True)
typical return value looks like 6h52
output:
11h24
